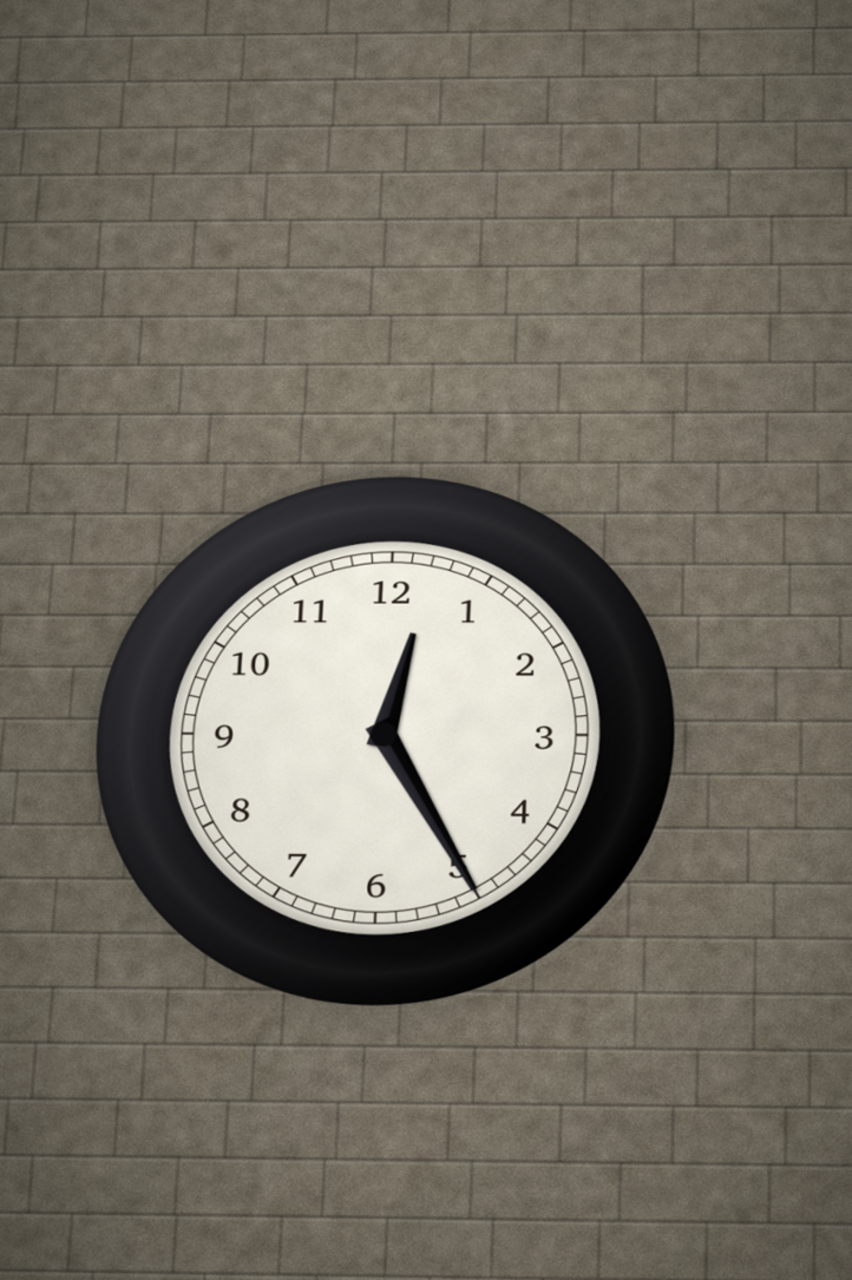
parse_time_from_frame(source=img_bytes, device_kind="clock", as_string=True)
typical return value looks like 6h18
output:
12h25
